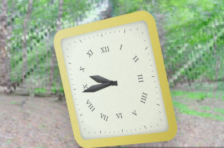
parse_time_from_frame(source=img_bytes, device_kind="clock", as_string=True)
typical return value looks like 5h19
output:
9h44
